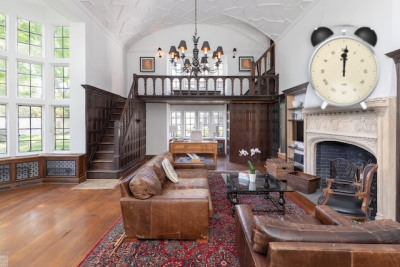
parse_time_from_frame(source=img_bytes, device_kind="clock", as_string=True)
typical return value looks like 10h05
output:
12h01
